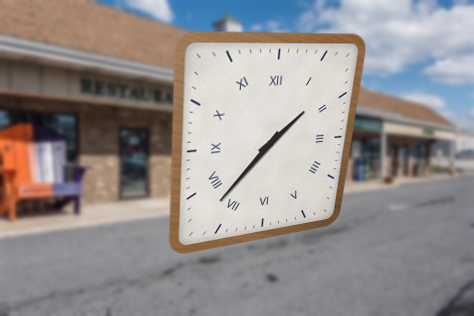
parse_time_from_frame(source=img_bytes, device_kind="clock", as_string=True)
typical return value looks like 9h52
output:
1h37
